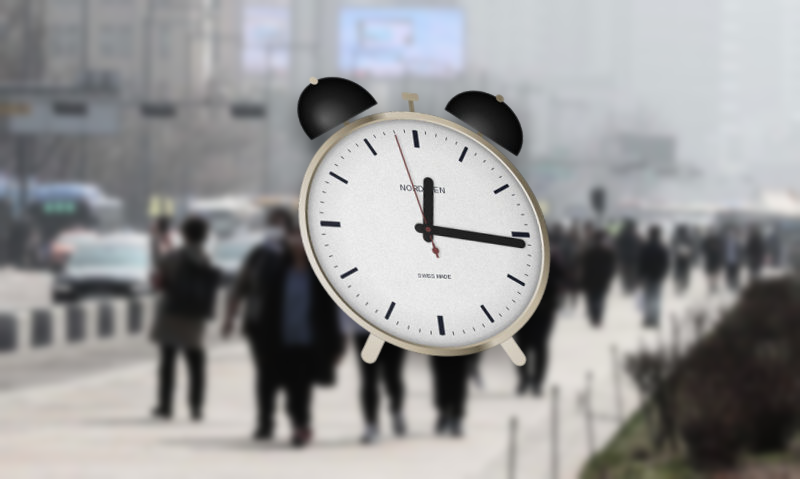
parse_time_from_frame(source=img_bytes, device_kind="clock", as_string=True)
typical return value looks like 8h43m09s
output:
12h15m58s
